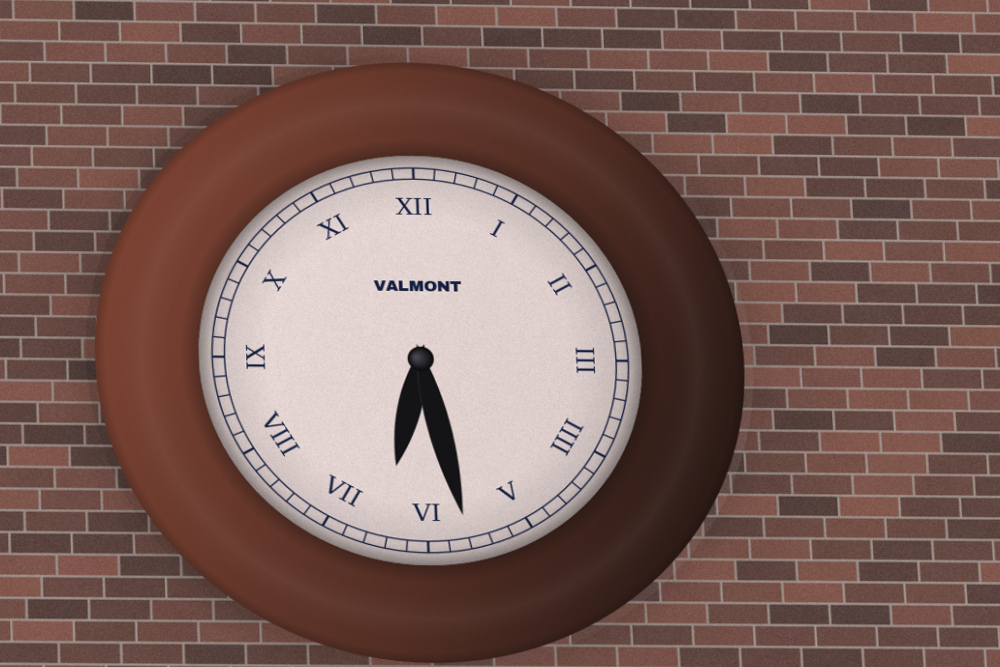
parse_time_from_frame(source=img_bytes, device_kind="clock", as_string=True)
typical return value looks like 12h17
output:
6h28
